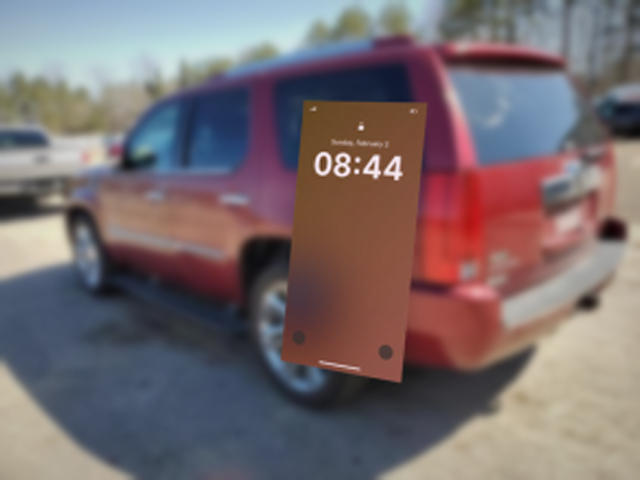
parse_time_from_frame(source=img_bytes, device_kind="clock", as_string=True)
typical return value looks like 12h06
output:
8h44
